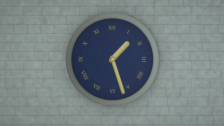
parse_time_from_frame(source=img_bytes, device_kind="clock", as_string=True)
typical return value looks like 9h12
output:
1h27
